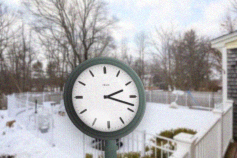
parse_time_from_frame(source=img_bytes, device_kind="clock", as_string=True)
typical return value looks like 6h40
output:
2h18
